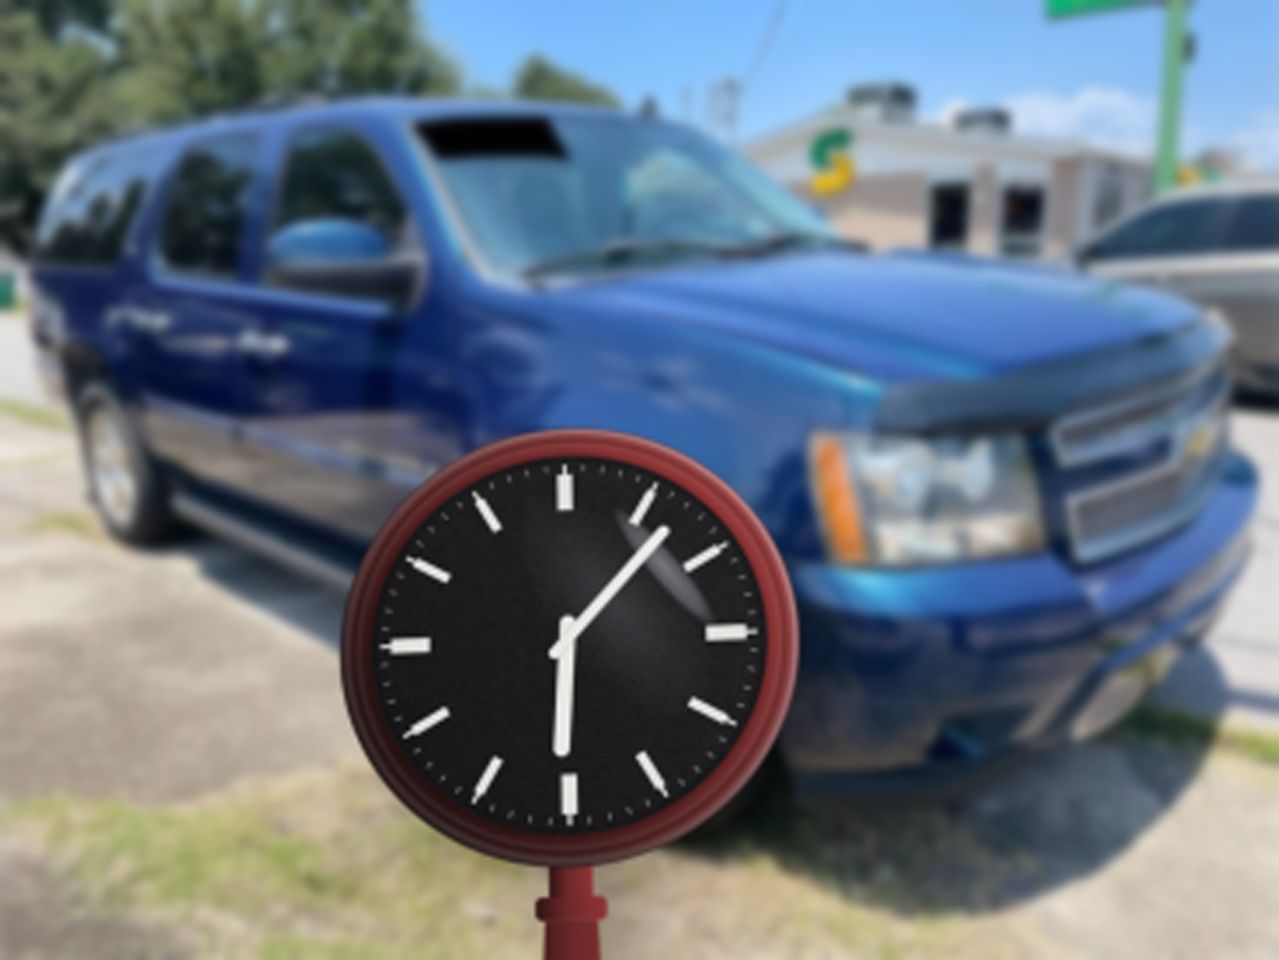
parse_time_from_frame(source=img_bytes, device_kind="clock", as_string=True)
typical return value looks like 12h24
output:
6h07
